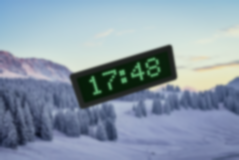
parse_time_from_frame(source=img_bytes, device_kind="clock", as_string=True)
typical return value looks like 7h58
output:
17h48
